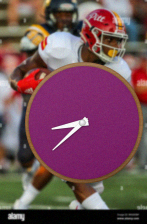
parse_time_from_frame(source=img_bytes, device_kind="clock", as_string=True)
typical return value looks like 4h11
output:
8h38
